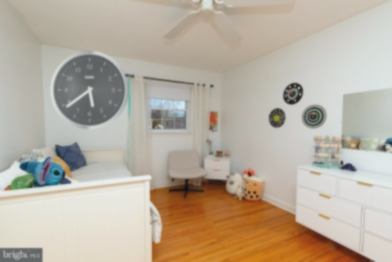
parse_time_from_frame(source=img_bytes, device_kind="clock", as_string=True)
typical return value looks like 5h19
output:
5h39
